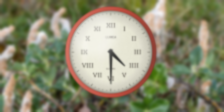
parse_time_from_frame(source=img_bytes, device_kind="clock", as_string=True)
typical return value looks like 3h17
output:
4h30
